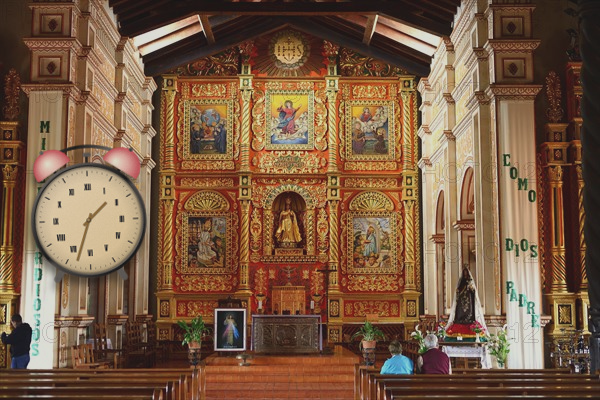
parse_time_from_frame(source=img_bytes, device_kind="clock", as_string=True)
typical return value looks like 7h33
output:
1h33
